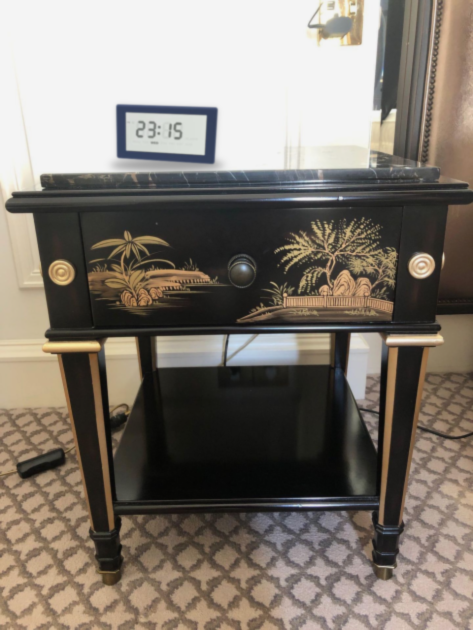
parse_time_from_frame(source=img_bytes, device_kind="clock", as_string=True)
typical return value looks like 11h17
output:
23h15
